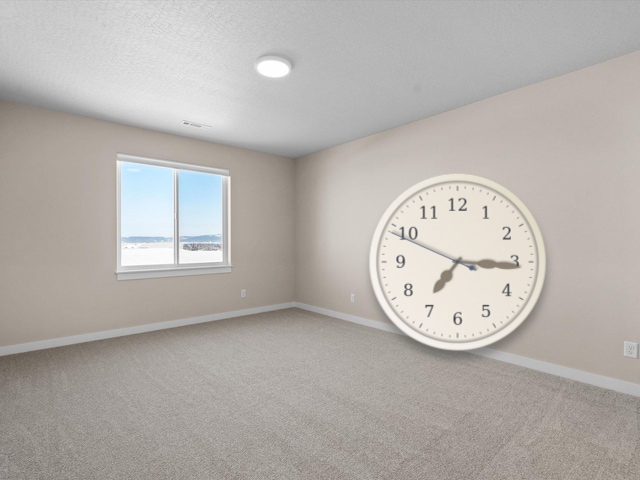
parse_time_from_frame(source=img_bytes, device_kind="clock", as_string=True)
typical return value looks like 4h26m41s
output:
7h15m49s
